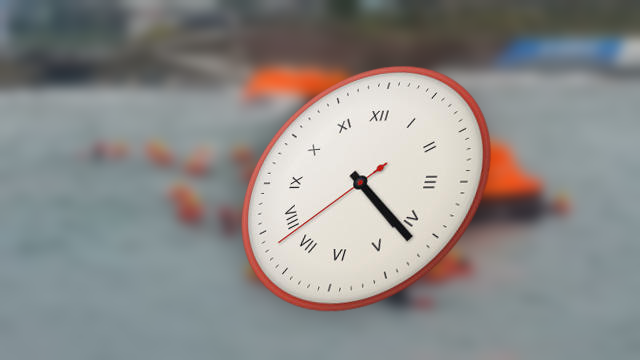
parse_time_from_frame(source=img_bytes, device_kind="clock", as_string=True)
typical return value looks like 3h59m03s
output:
4h21m38s
